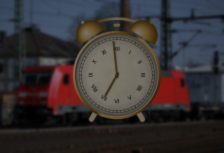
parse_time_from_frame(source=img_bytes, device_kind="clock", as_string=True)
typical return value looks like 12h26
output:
6h59
